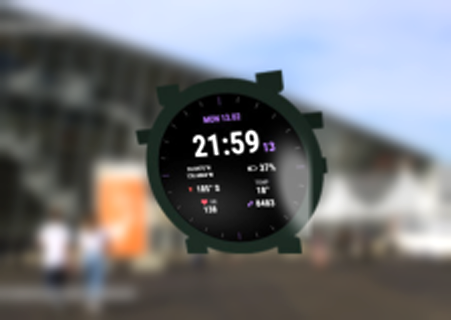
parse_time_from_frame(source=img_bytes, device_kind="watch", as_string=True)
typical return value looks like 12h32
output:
21h59
